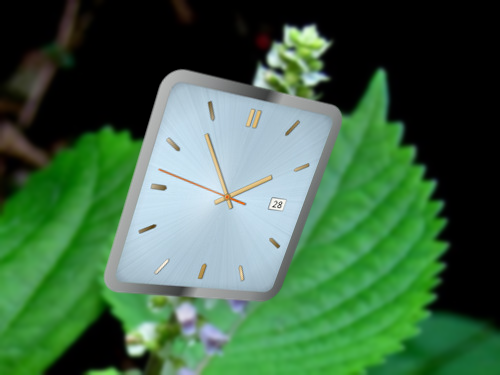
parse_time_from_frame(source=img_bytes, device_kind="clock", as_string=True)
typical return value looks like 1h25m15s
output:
1h53m47s
